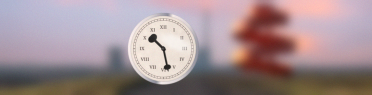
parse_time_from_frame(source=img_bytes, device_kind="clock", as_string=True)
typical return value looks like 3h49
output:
10h28
